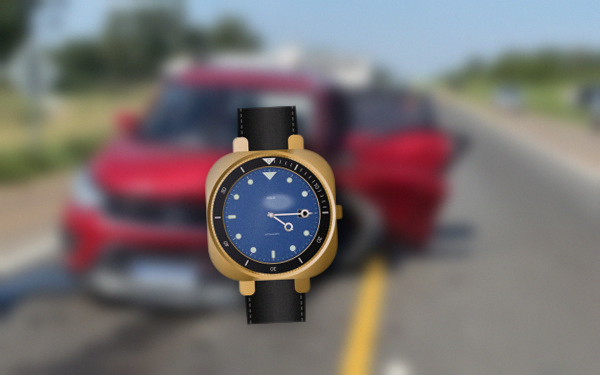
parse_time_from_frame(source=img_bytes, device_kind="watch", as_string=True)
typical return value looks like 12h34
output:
4h15
